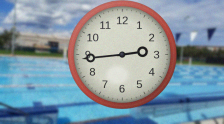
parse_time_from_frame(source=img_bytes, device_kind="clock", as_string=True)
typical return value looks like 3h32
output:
2h44
